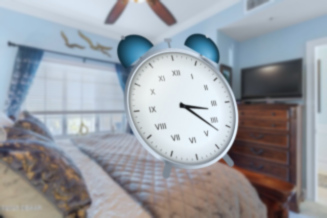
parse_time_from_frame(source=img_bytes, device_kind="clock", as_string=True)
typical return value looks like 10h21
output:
3h22
